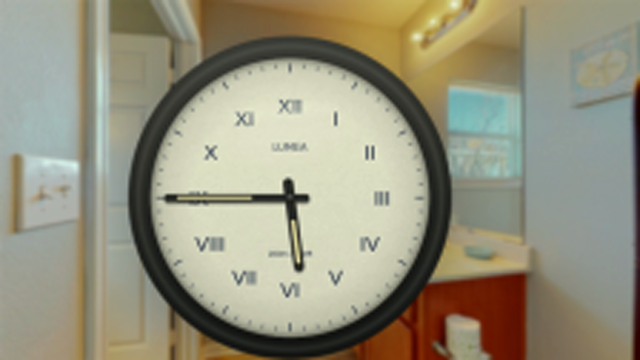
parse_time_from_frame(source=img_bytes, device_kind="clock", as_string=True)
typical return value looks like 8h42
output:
5h45
